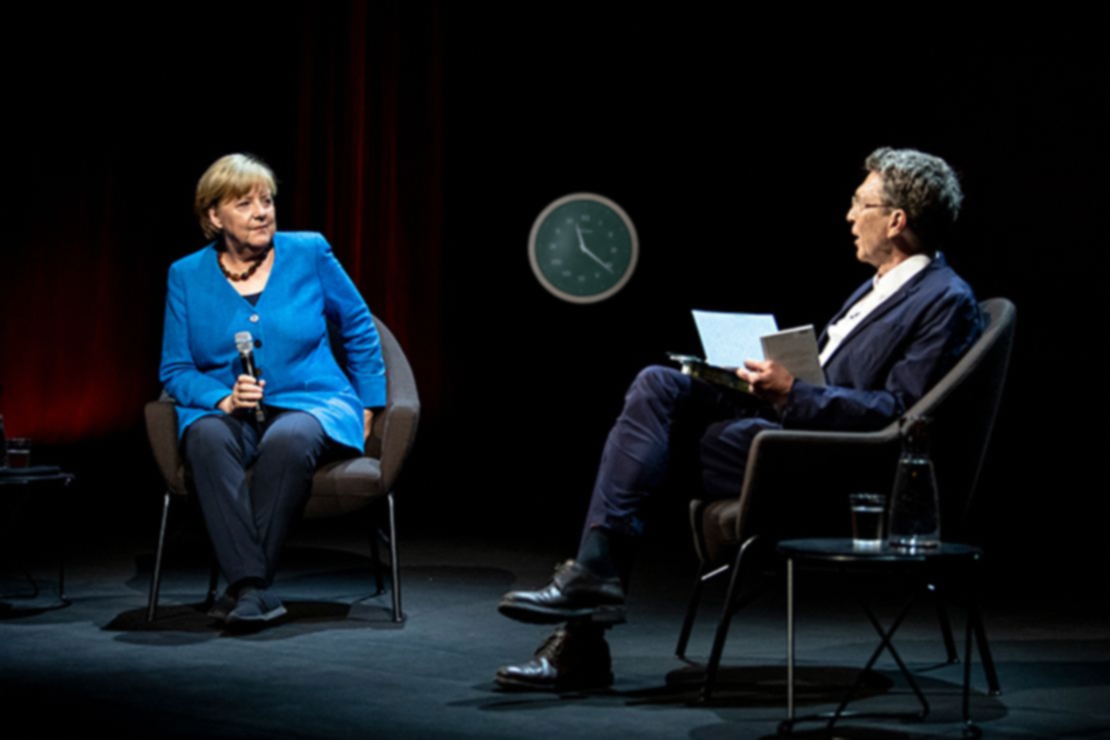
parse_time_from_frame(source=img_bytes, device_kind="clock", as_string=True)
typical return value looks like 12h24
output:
11h21
